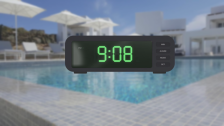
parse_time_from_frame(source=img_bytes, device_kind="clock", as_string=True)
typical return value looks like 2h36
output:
9h08
